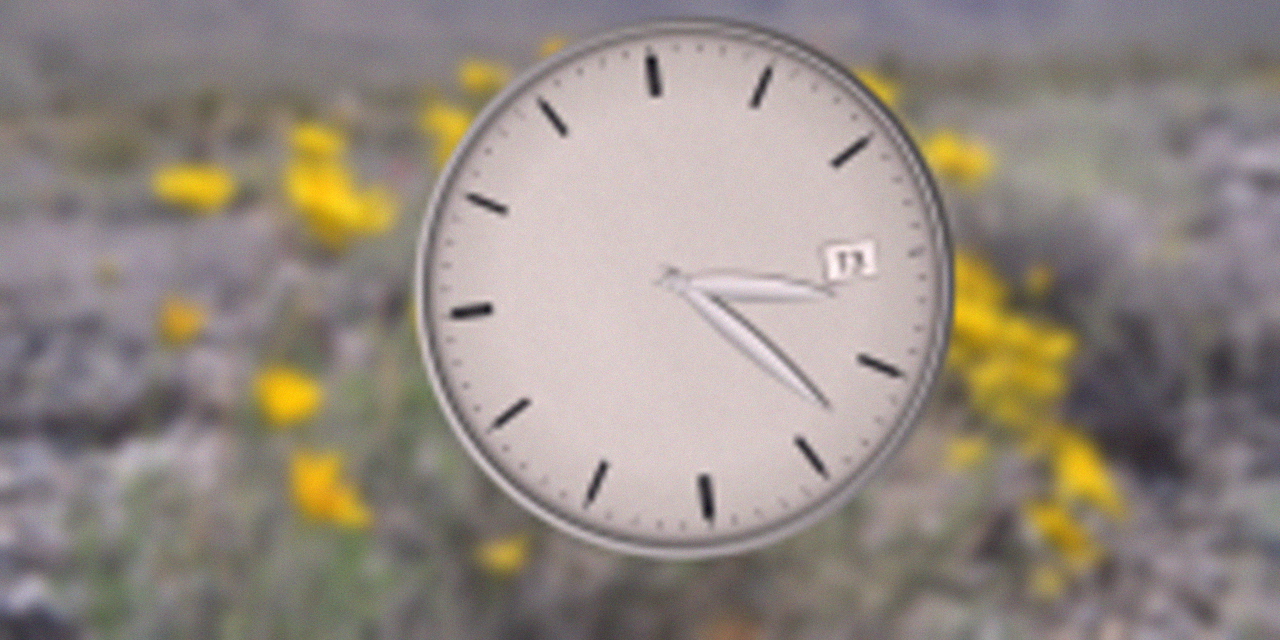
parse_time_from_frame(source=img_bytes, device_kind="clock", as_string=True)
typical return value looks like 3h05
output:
3h23
